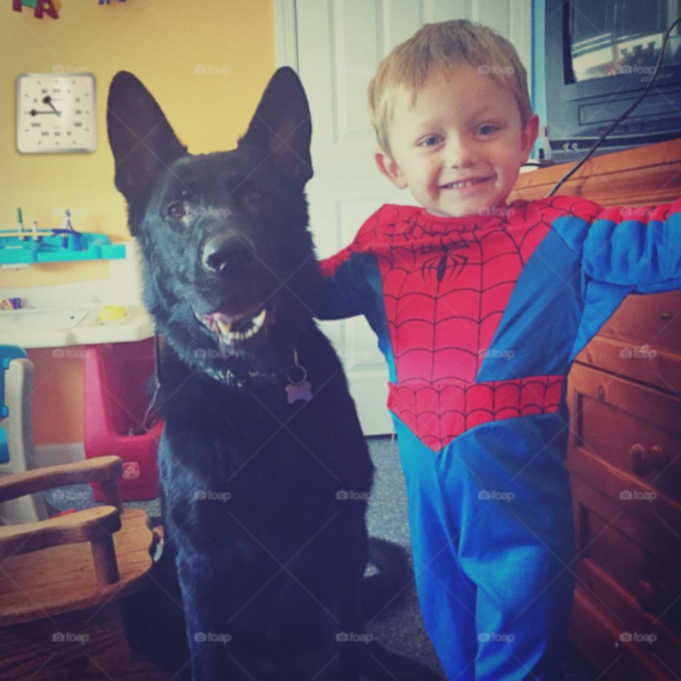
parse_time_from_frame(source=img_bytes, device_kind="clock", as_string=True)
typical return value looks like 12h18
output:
10h45
